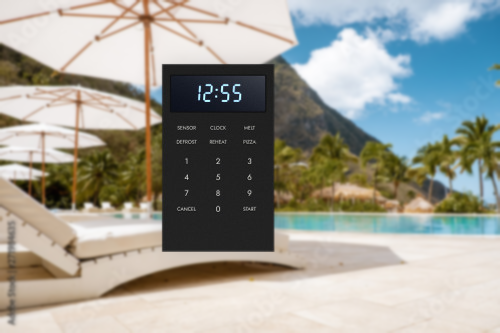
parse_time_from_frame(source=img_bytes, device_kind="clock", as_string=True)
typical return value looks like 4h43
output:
12h55
